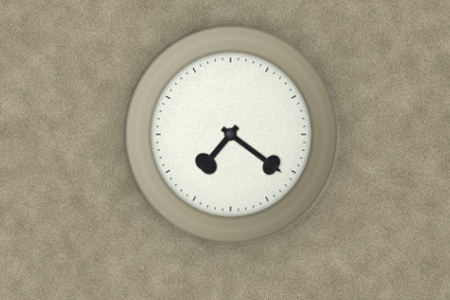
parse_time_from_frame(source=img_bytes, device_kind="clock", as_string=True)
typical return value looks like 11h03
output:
7h21
